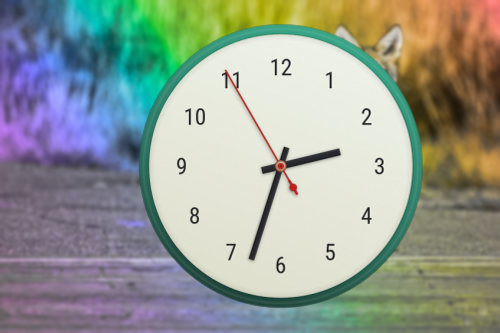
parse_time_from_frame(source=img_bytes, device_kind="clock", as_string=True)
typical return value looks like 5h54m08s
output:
2h32m55s
